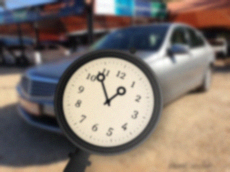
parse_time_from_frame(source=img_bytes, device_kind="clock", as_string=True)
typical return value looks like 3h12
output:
12h53
